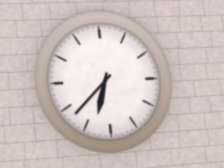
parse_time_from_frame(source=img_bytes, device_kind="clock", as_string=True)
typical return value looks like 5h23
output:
6h38
